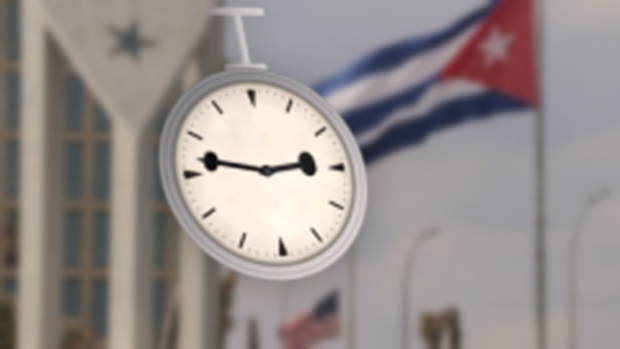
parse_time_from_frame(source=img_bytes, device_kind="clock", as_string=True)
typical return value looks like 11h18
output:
2h47
